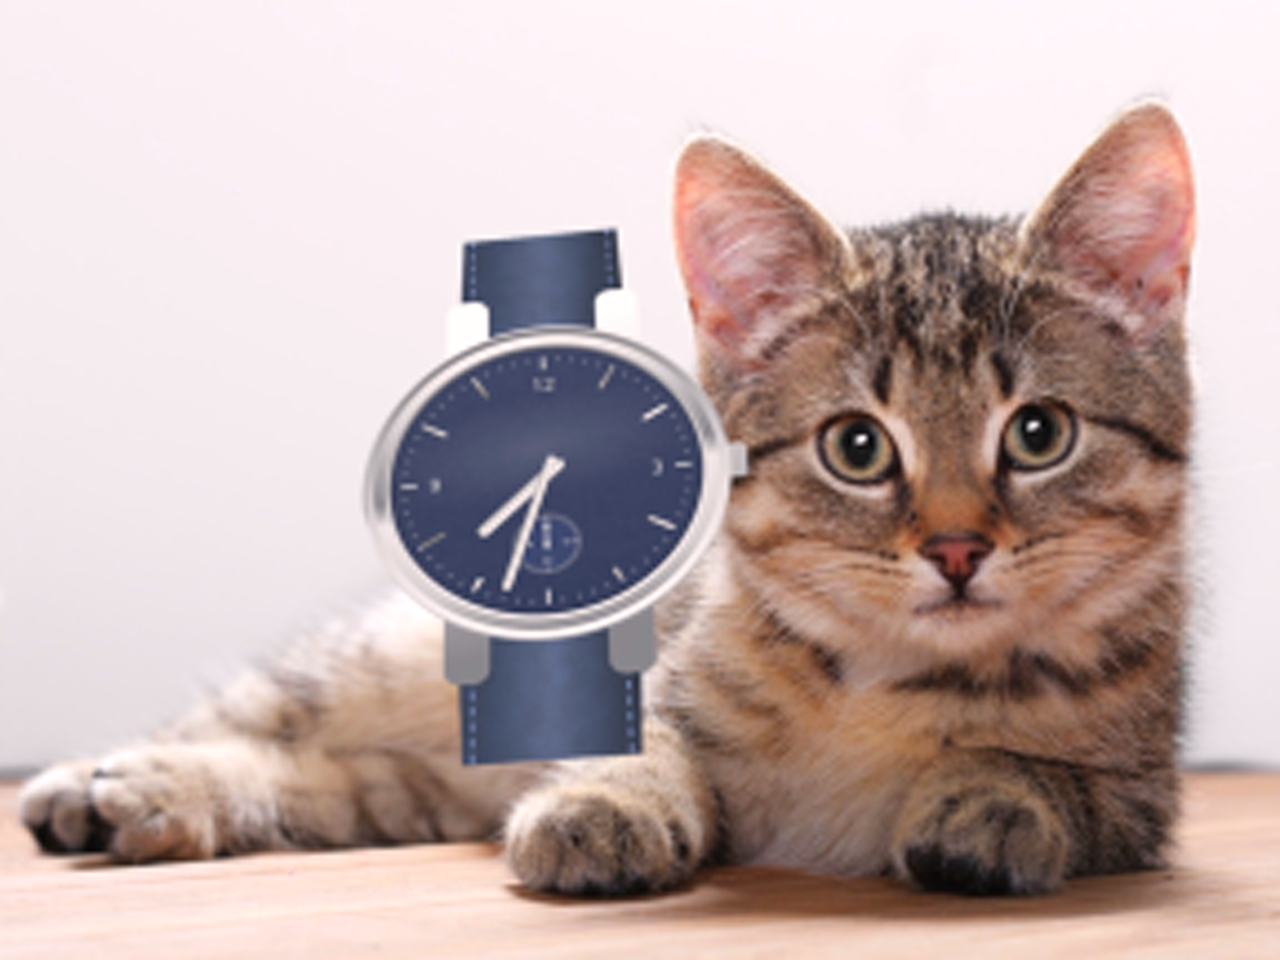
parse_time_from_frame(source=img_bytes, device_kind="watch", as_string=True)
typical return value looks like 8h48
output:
7h33
